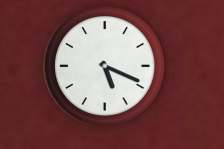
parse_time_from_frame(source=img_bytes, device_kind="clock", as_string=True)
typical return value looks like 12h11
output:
5h19
